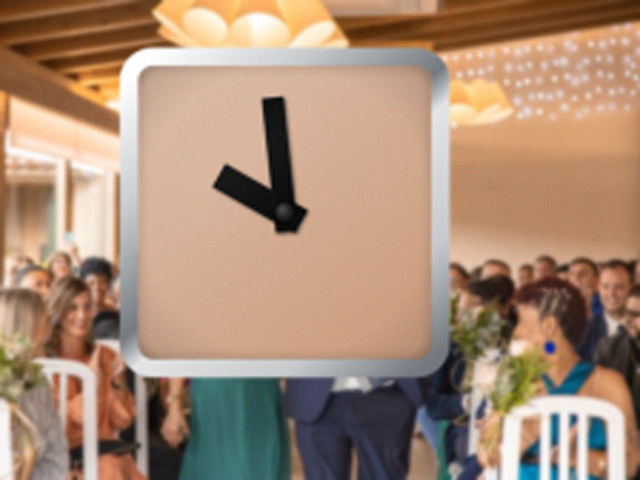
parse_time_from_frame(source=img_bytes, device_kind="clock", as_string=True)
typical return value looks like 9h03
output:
9h59
